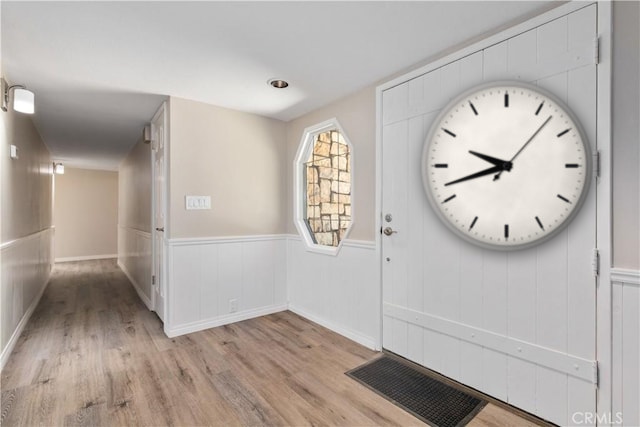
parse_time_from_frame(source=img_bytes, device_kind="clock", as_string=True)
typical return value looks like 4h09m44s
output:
9h42m07s
